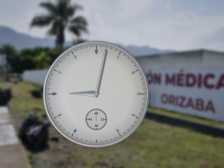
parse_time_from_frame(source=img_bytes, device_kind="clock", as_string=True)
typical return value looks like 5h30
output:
9h02
